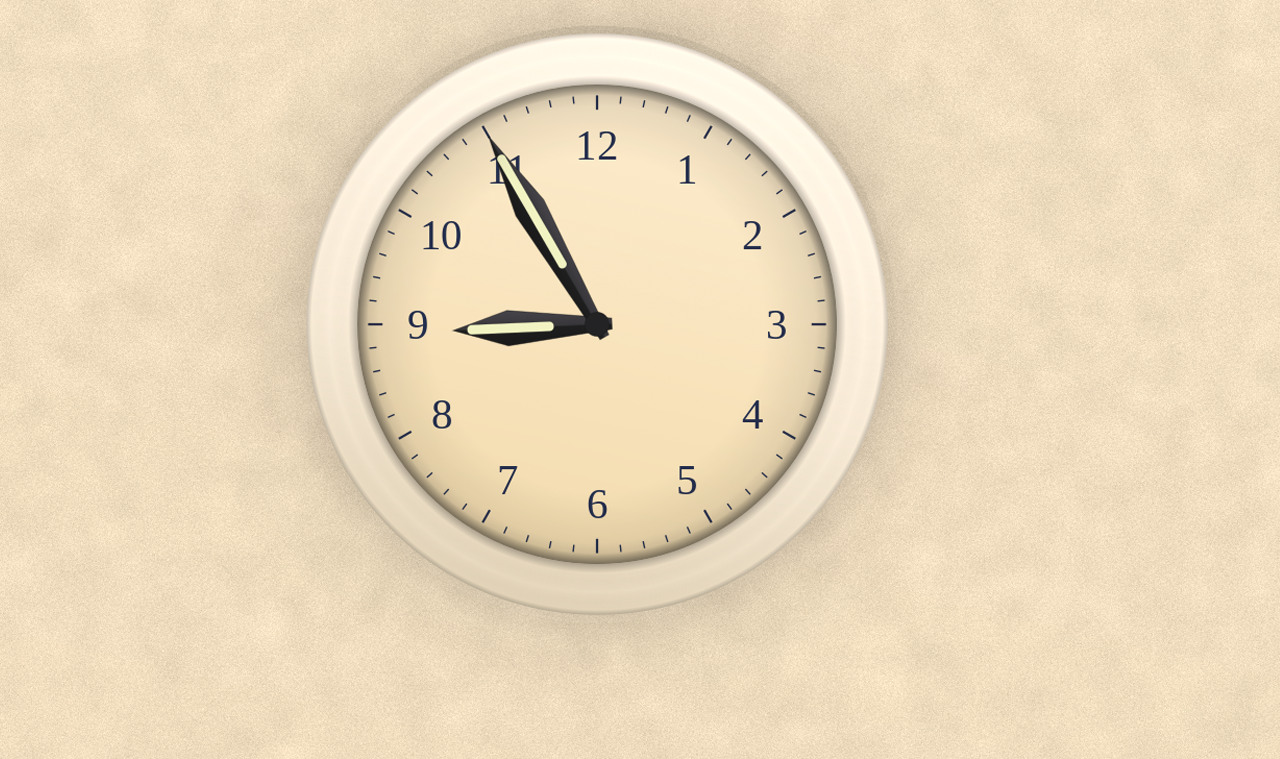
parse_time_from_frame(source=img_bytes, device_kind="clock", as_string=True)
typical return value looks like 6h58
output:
8h55
